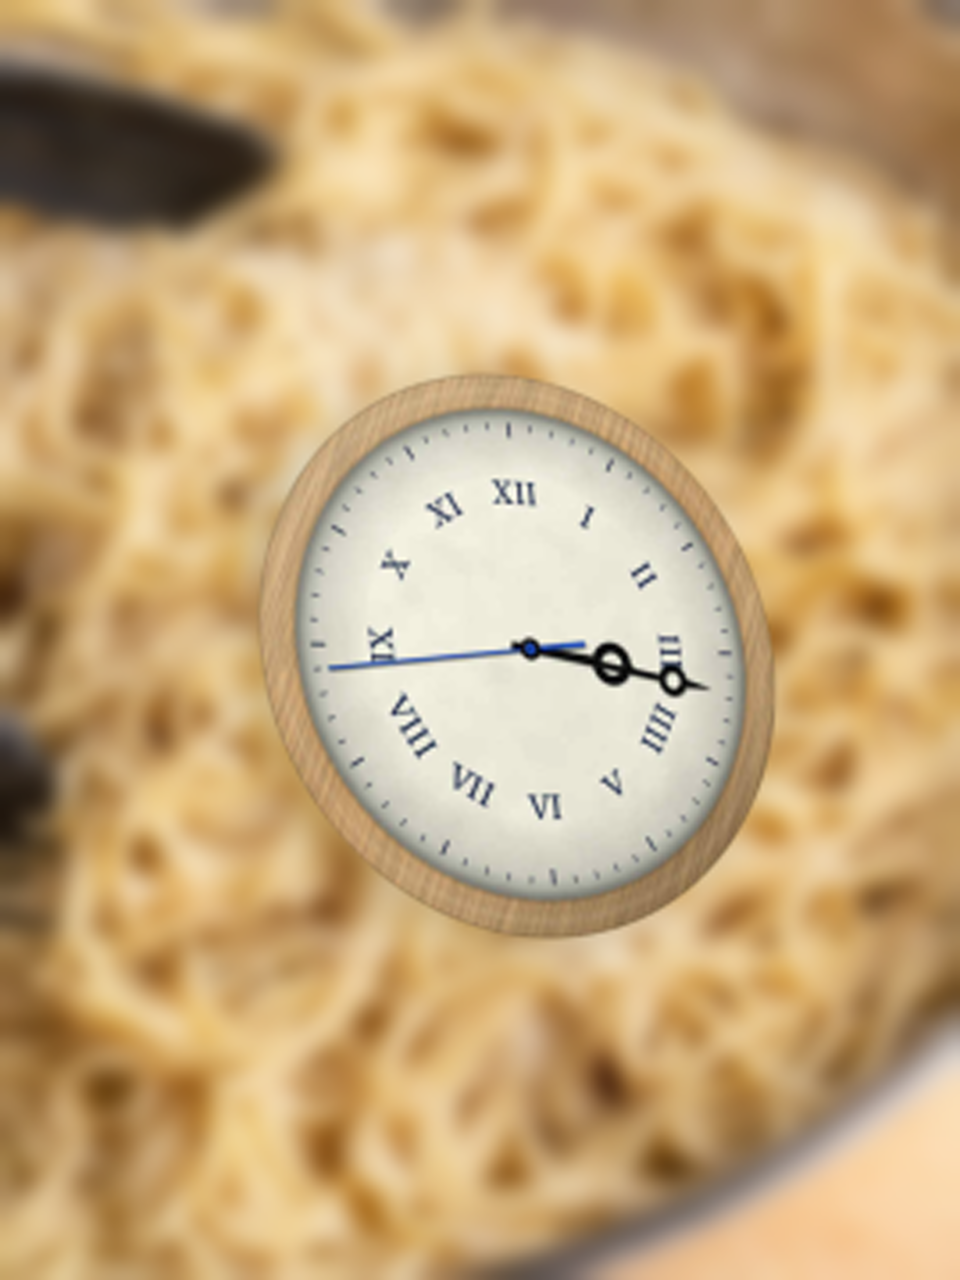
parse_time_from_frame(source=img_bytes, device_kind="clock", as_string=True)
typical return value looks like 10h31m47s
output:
3h16m44s
